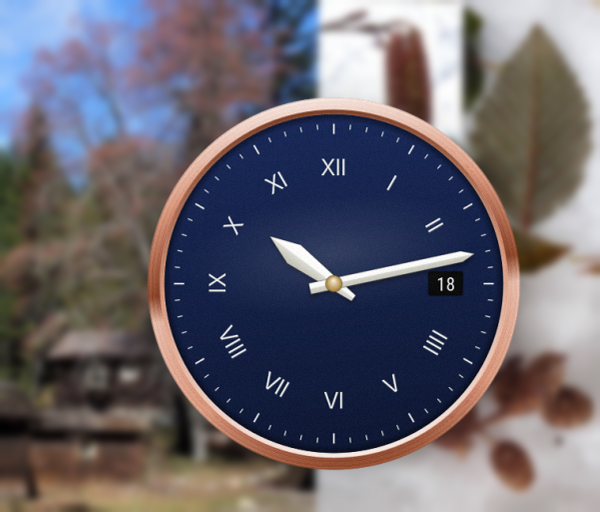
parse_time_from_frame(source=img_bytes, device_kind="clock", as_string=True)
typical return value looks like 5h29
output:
10h13
